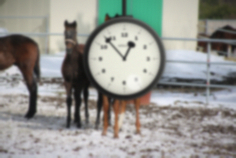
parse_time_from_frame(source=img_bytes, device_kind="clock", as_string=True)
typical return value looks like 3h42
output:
12h53
